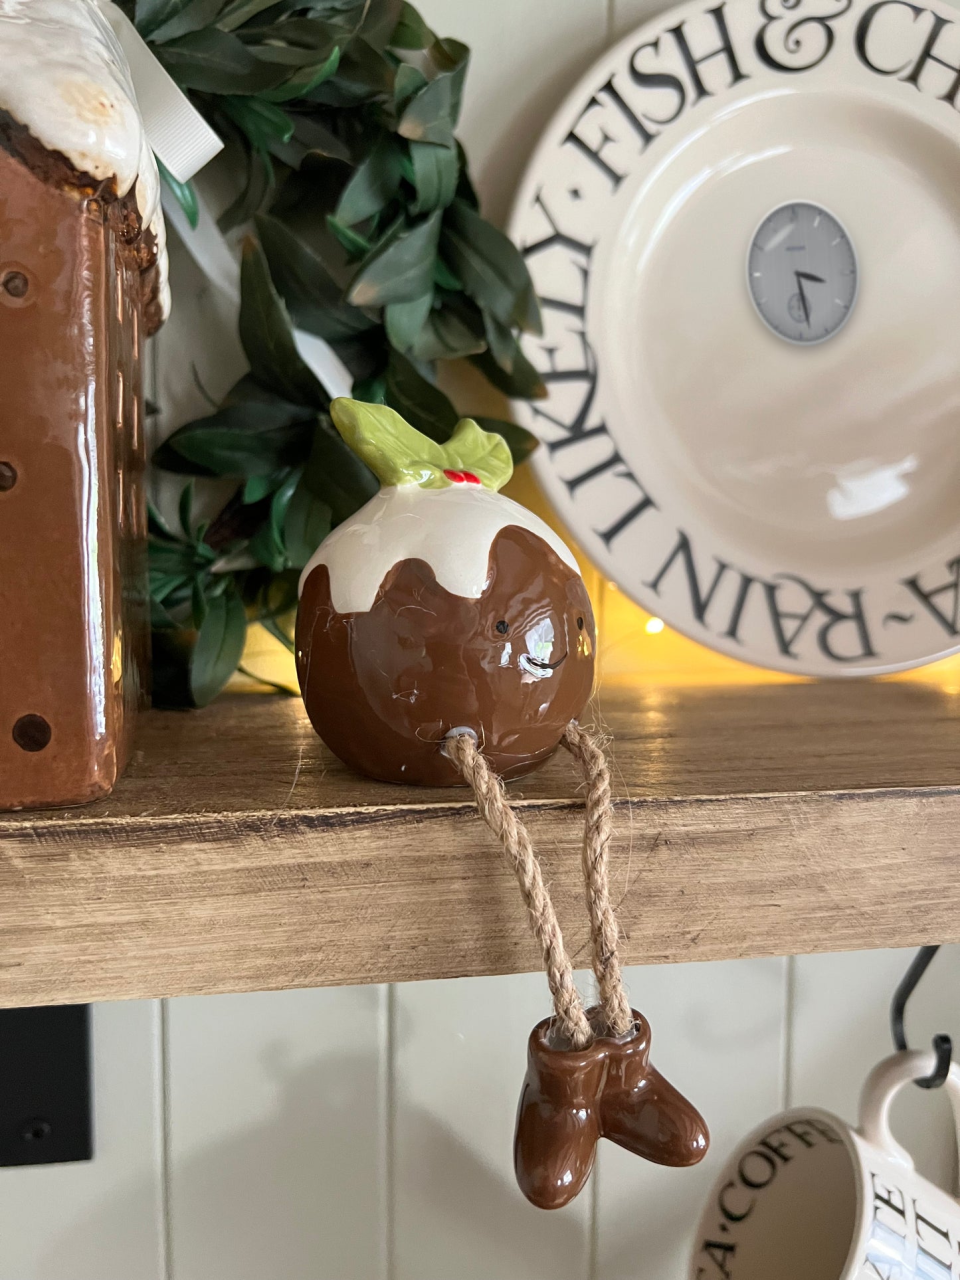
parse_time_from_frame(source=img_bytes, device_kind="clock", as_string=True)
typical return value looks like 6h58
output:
3h28
